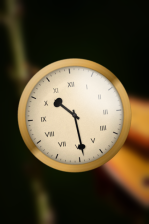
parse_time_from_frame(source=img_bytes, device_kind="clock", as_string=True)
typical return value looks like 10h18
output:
10h29
